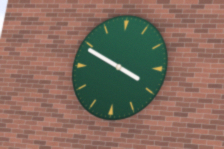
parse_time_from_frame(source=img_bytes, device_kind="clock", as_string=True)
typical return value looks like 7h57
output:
3h49
